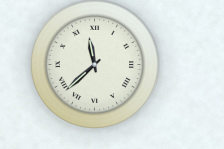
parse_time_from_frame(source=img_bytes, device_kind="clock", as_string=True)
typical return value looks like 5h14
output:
11h38
